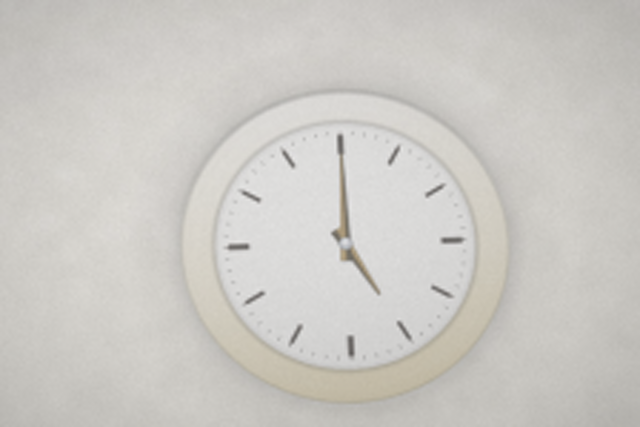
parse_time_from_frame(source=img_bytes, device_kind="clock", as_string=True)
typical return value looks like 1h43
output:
5h00
